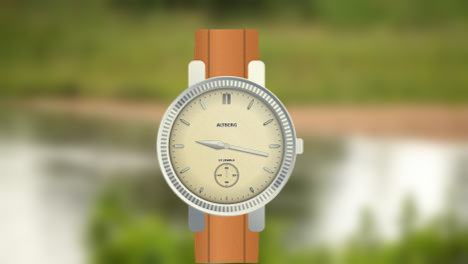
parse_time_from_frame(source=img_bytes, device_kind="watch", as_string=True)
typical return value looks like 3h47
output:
9h17
